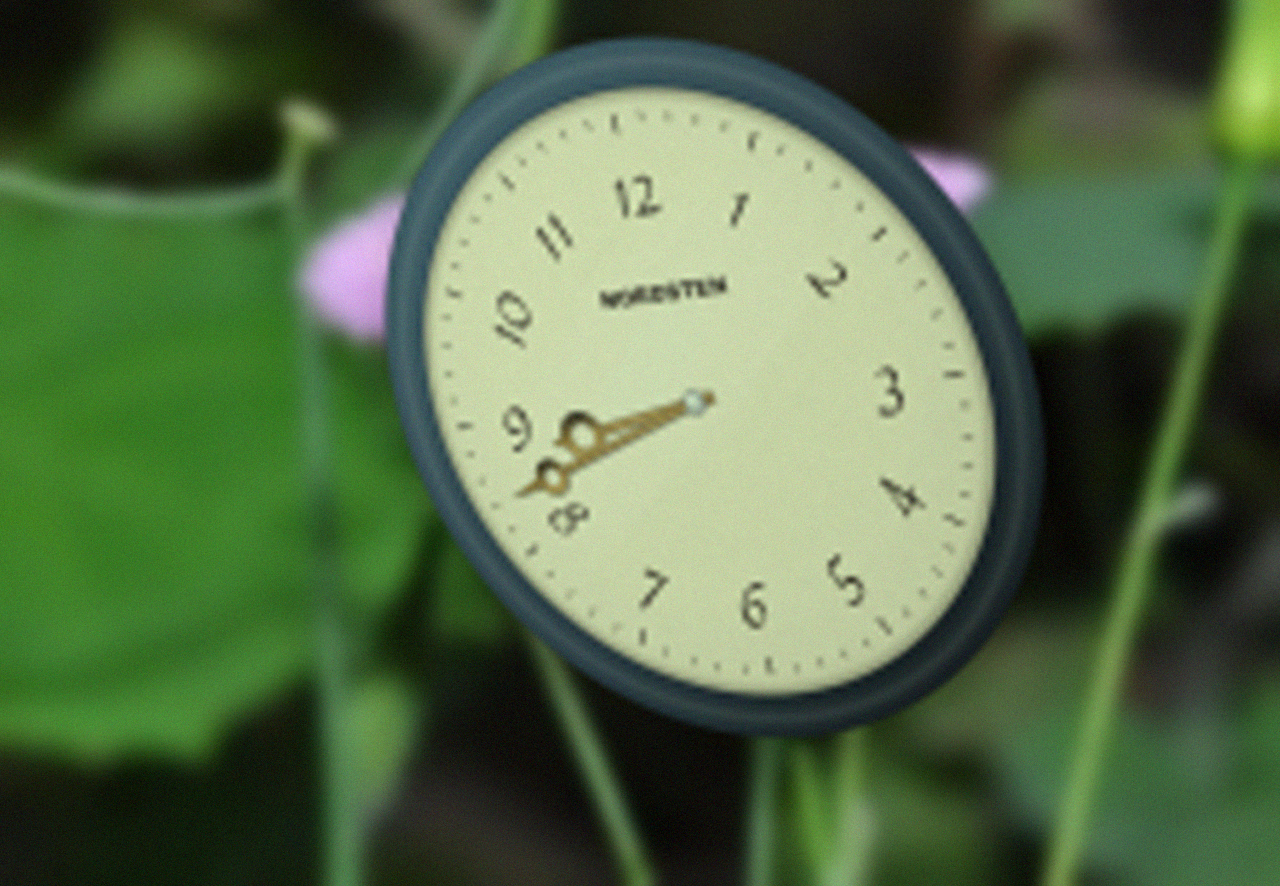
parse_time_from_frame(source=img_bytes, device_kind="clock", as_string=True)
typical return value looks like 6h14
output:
8h42
